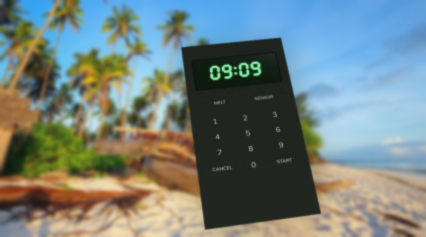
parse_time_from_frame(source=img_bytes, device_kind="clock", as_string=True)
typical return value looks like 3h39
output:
9h09
